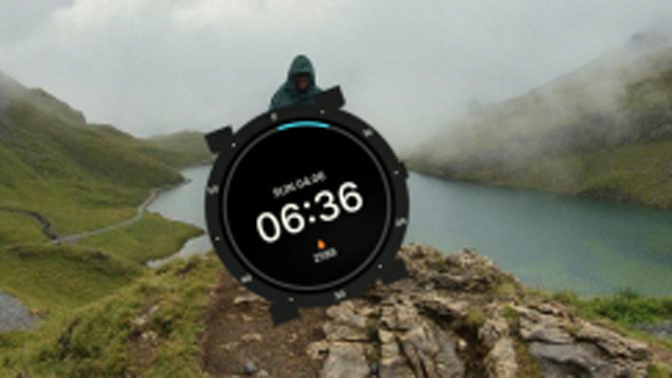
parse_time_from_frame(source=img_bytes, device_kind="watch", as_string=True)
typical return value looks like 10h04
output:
6h36
